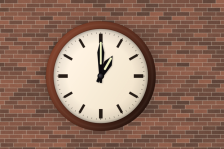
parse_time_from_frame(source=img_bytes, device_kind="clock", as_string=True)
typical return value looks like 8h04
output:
1h00
